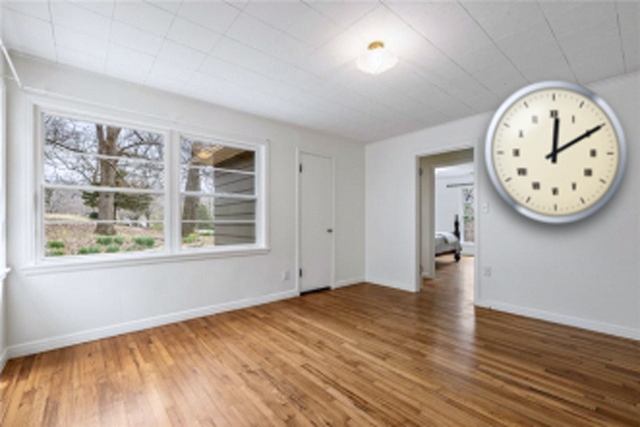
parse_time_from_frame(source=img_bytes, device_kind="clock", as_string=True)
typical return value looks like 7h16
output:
12h10
